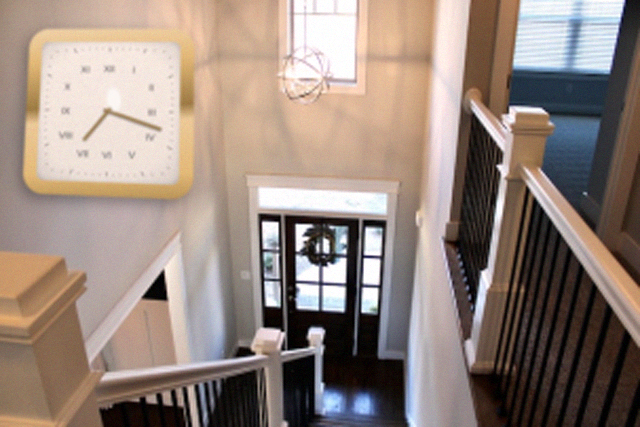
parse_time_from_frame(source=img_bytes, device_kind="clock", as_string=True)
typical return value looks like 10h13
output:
7h18
